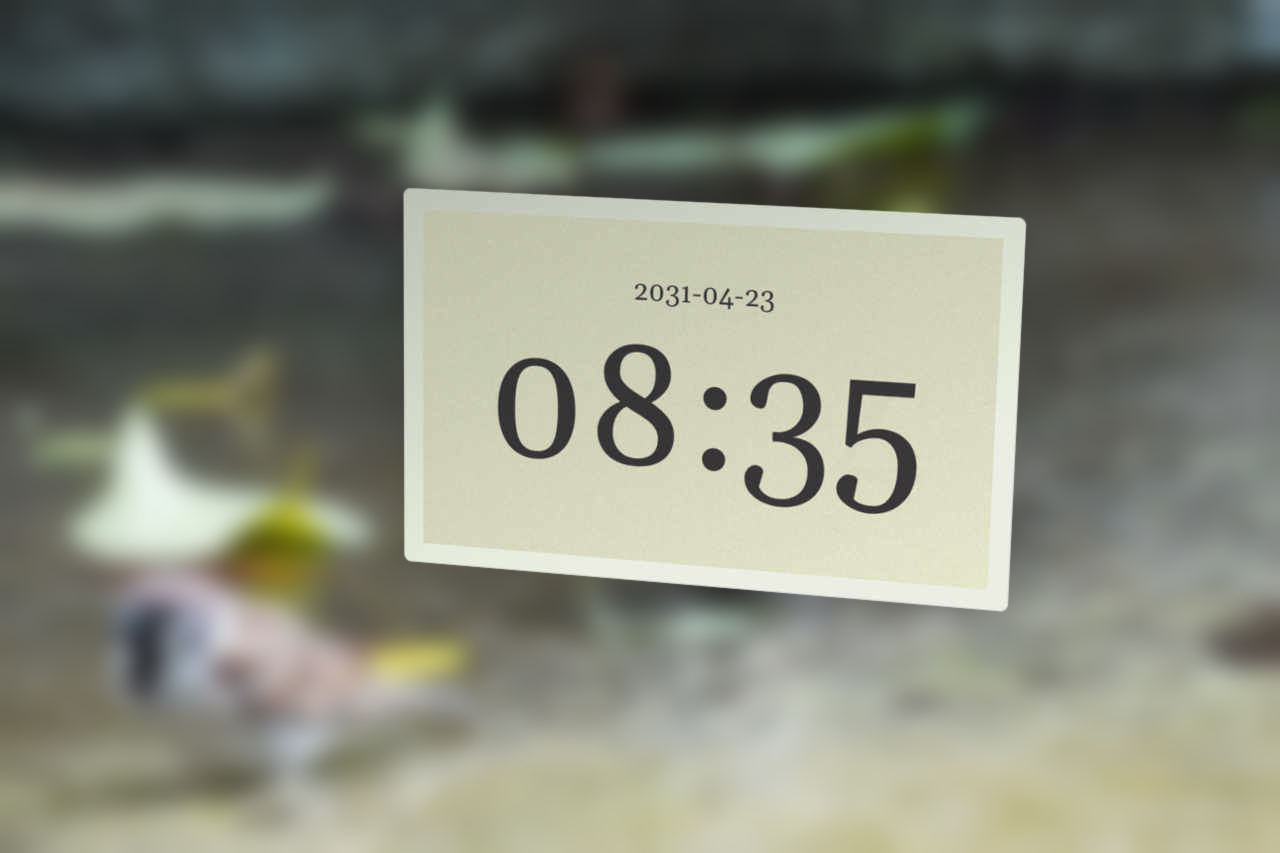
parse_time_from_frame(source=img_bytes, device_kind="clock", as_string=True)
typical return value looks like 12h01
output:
8h35
